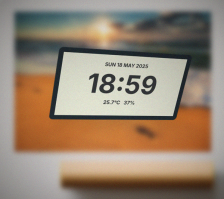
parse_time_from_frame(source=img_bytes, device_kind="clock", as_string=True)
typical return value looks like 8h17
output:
18h59
